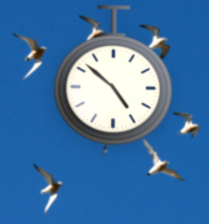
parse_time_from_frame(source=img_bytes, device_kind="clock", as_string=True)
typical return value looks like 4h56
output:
4h52
